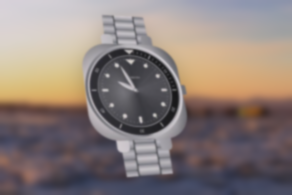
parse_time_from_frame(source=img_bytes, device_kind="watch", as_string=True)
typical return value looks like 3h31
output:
9h56
